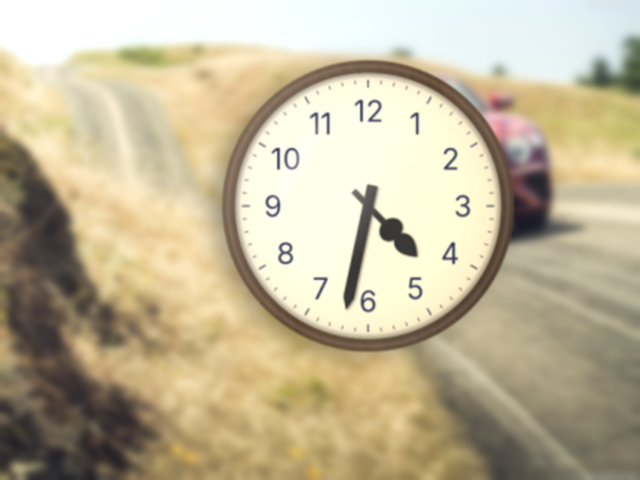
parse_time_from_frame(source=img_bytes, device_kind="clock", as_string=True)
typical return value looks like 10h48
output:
4h32
